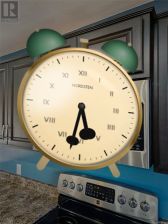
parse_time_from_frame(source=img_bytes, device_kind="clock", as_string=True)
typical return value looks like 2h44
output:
5h32
